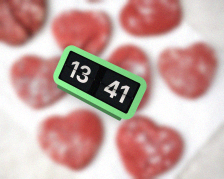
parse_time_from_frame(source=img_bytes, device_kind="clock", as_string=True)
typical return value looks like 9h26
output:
13h41
